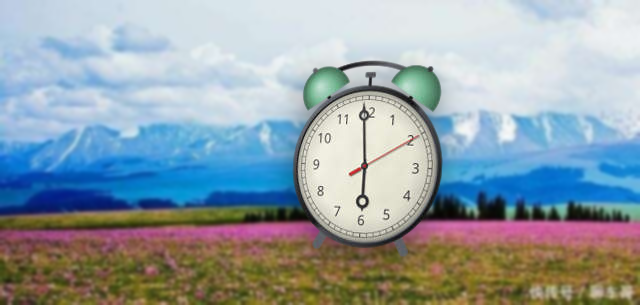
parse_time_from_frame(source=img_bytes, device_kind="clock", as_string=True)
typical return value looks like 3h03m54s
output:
5h59m10s
